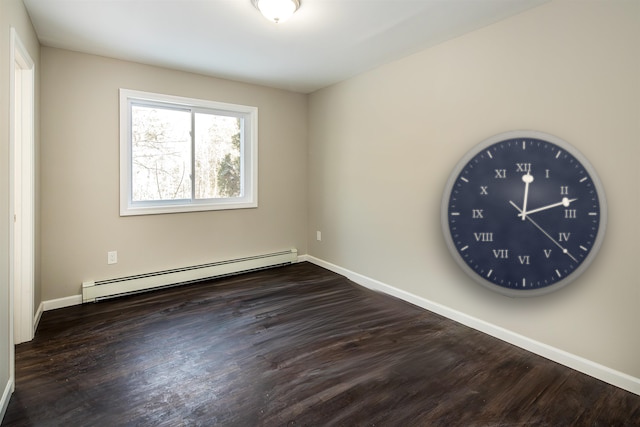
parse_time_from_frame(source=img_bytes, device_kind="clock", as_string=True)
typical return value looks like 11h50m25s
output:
12h12m22s
